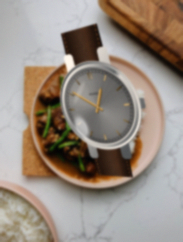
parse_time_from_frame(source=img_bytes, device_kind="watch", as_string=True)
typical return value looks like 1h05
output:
12h51
